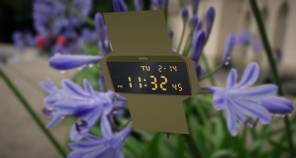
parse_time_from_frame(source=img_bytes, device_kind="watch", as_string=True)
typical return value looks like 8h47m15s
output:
11h32m45s
